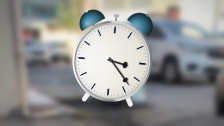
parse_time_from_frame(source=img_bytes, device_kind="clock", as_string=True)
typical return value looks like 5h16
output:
3h23
